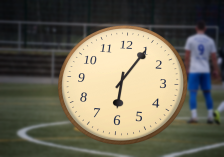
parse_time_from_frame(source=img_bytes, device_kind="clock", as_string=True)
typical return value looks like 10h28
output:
6h05
